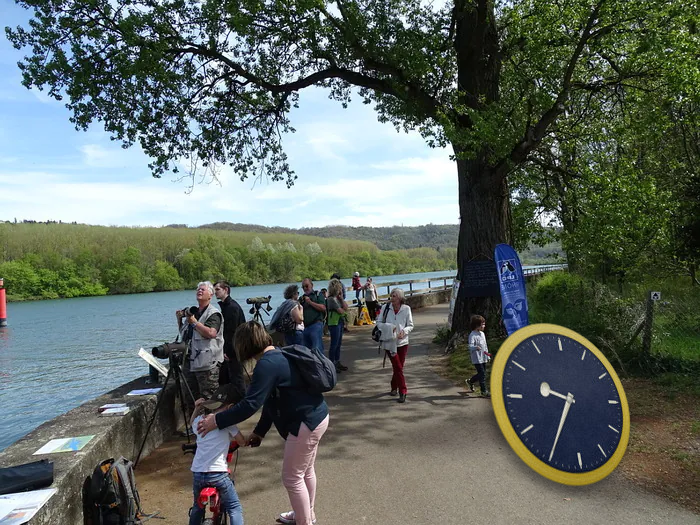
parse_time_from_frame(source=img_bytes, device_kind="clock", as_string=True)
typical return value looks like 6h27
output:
9h35
